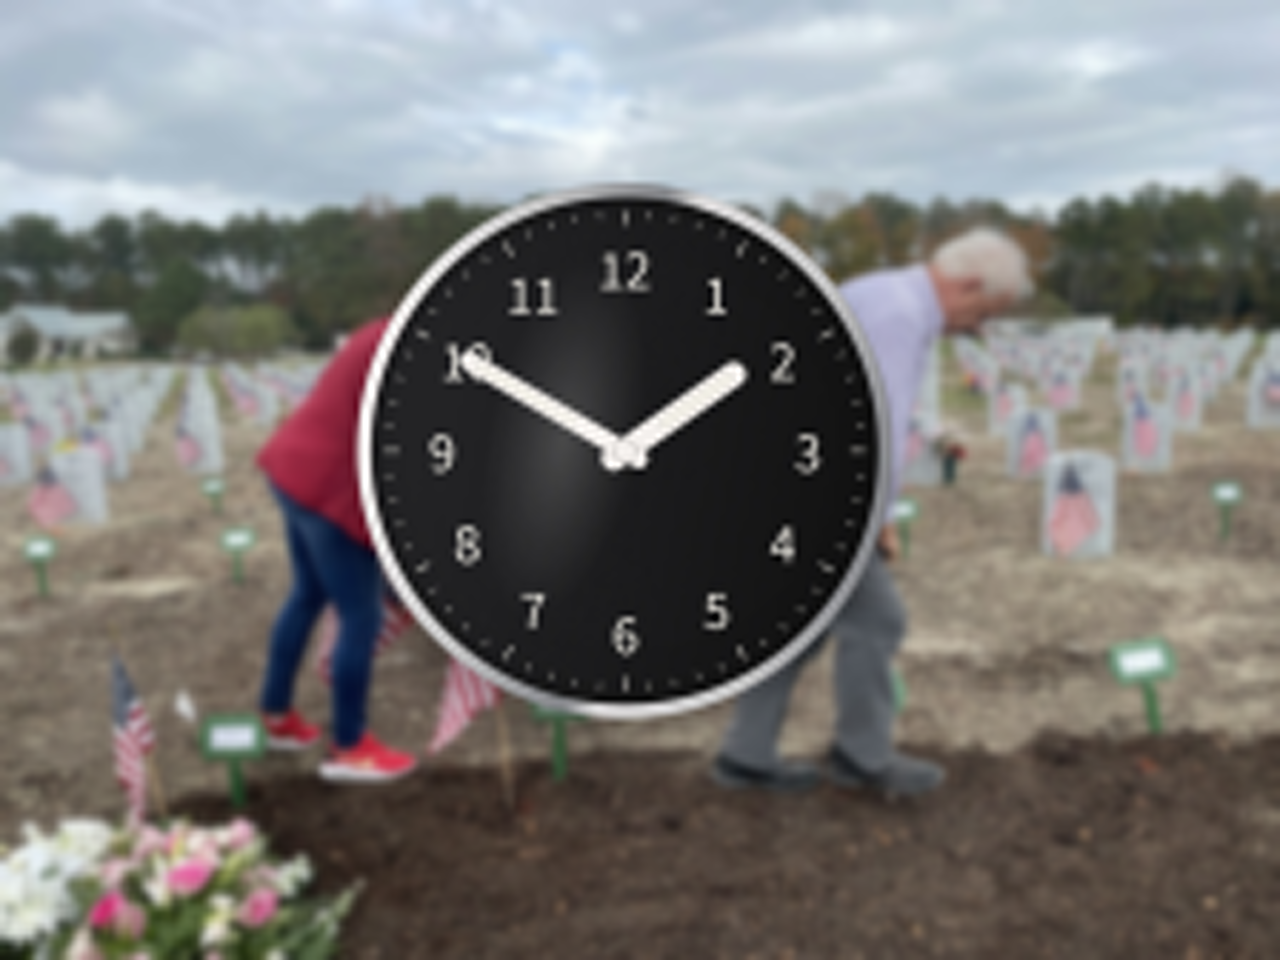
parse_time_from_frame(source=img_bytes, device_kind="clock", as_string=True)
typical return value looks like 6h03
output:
1h50
